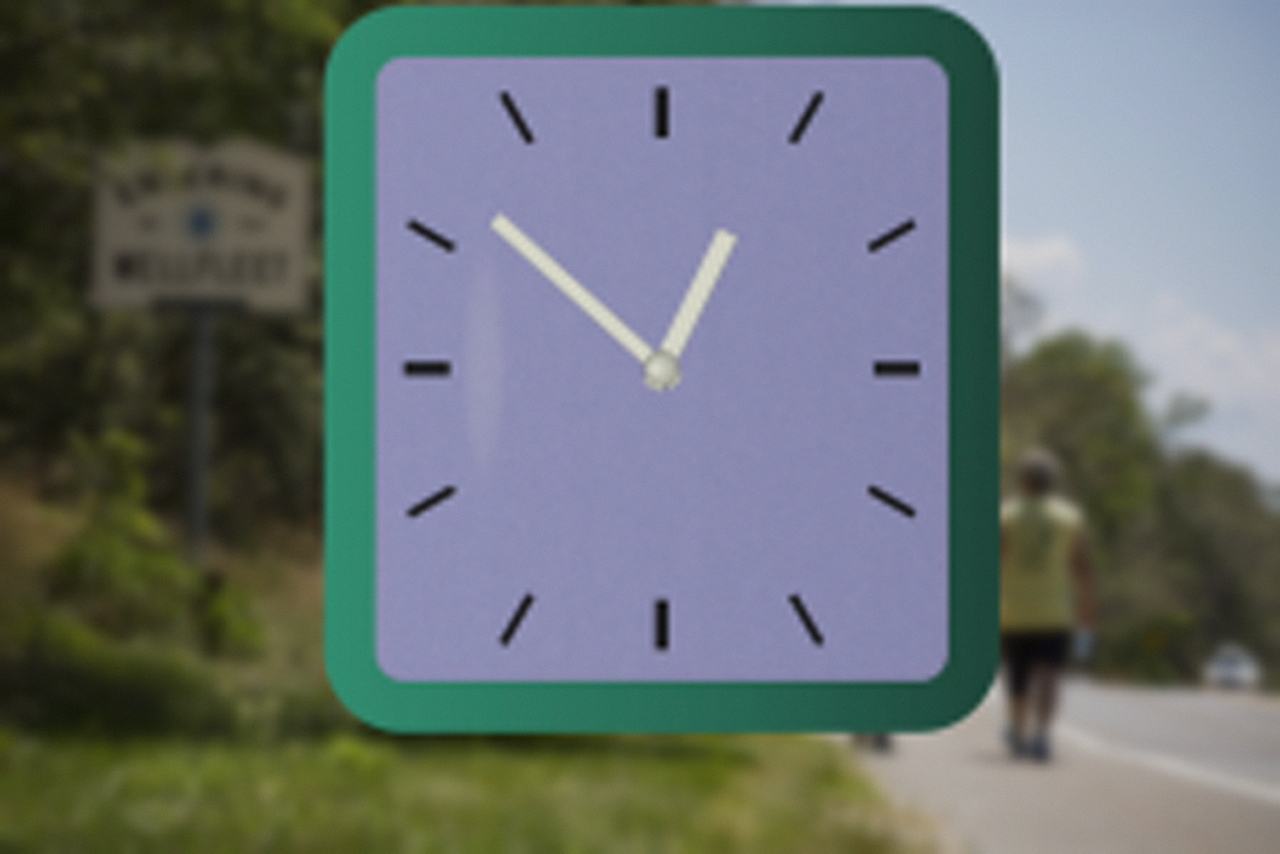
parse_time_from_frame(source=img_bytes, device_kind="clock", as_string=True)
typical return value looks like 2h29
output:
12h52
